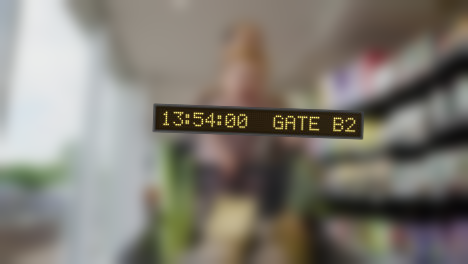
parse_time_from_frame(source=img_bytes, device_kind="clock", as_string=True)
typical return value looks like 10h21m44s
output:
13h54m00s
